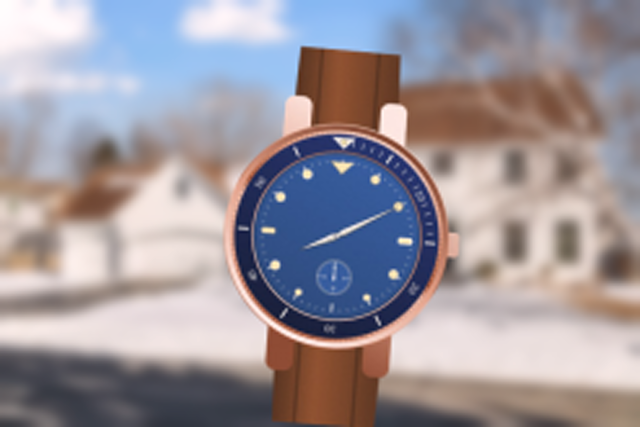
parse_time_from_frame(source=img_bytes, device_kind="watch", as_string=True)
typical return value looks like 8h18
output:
8h10
